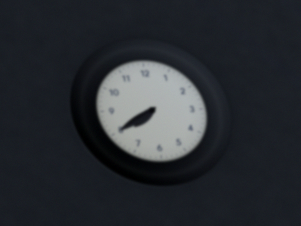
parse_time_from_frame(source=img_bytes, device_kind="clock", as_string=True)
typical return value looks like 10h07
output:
7h40
